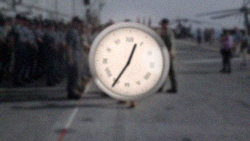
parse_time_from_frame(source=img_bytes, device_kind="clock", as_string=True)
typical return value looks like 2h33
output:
12h35
